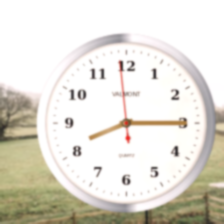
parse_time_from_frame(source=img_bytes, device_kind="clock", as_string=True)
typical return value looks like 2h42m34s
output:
8h14m59s
